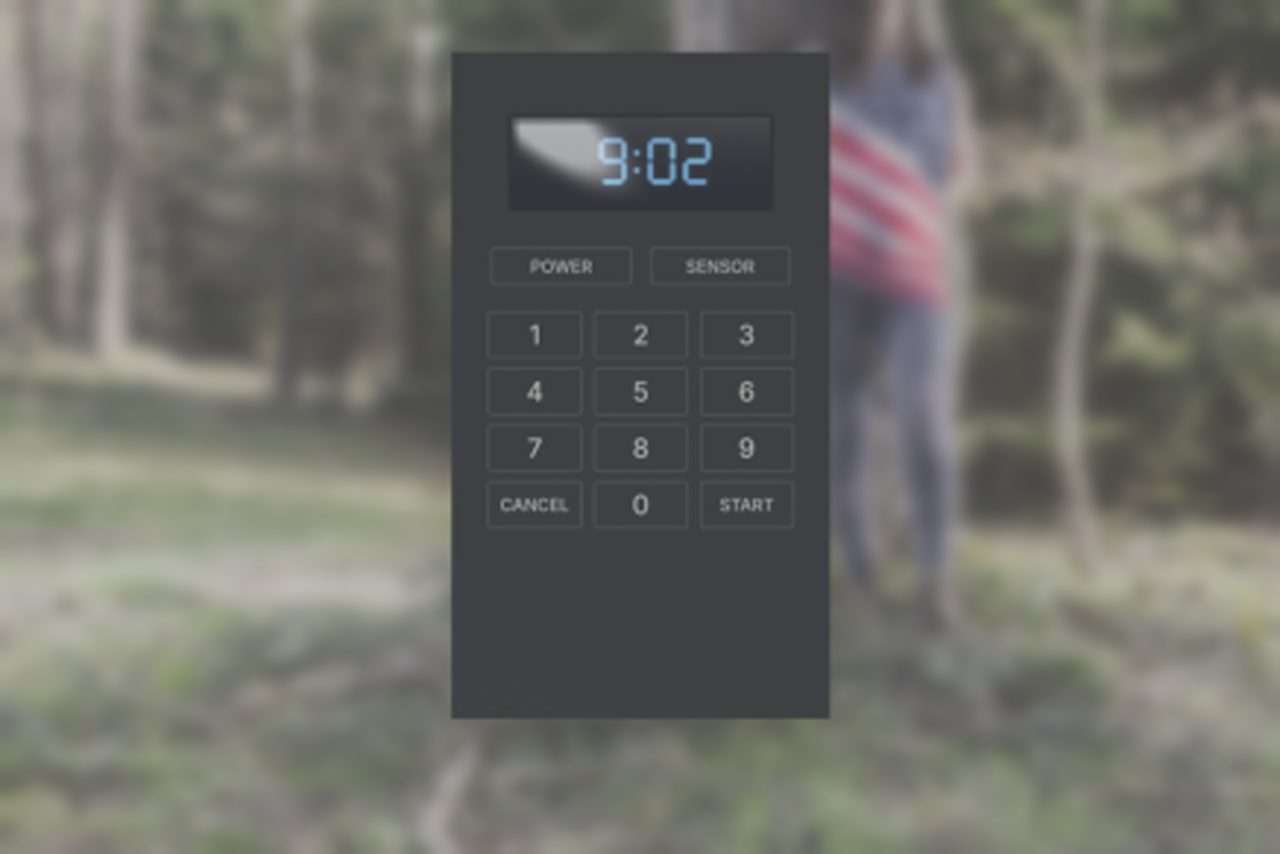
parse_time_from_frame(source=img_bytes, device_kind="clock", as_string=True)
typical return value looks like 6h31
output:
9h02
